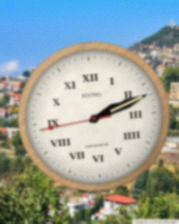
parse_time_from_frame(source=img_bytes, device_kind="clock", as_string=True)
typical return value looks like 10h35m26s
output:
2h11m44s
